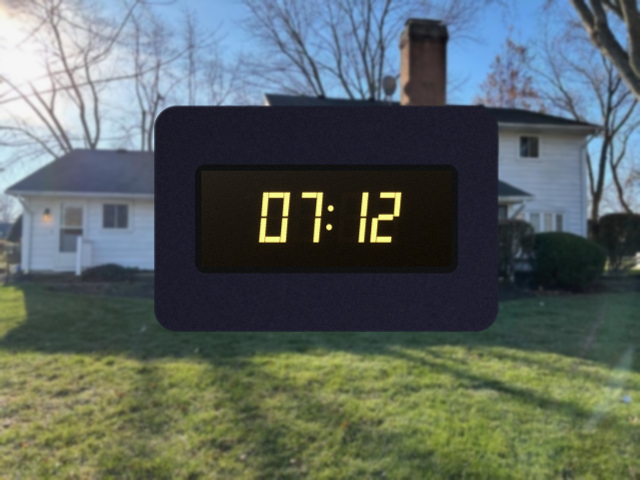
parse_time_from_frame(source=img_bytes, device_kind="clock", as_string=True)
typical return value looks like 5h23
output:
7h12
